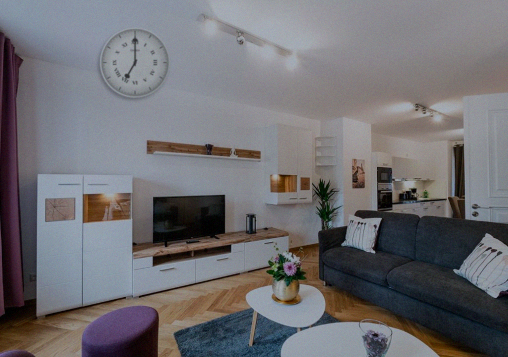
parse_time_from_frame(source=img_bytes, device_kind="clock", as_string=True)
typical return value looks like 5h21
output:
7h00
